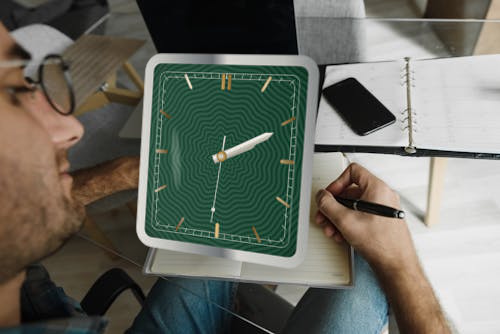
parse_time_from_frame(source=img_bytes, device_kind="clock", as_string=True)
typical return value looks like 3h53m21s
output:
2h10m31s
